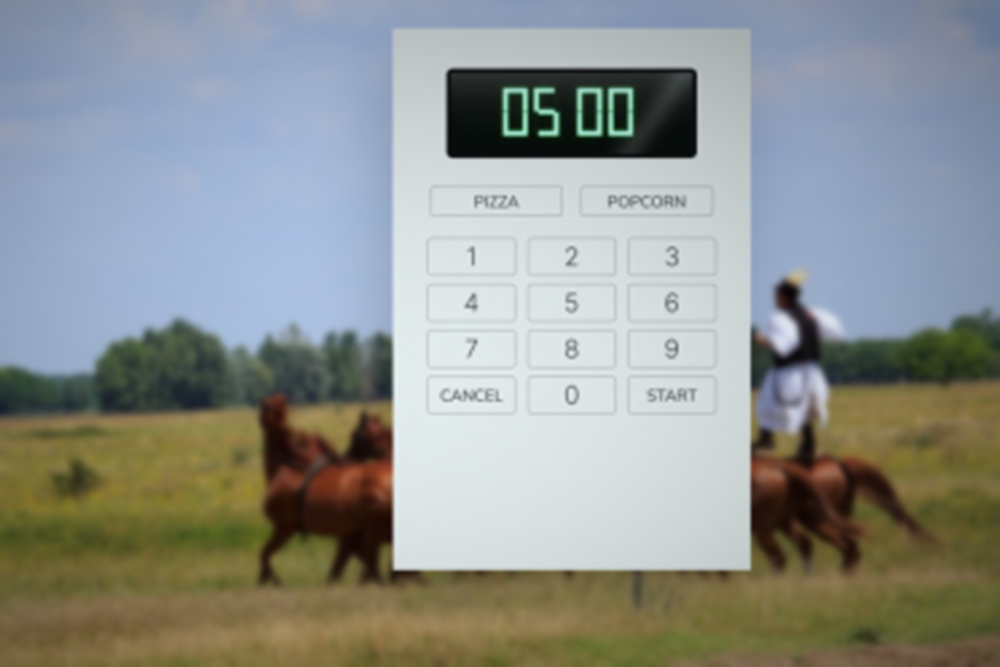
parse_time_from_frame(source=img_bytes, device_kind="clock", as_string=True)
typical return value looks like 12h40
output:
5h00
